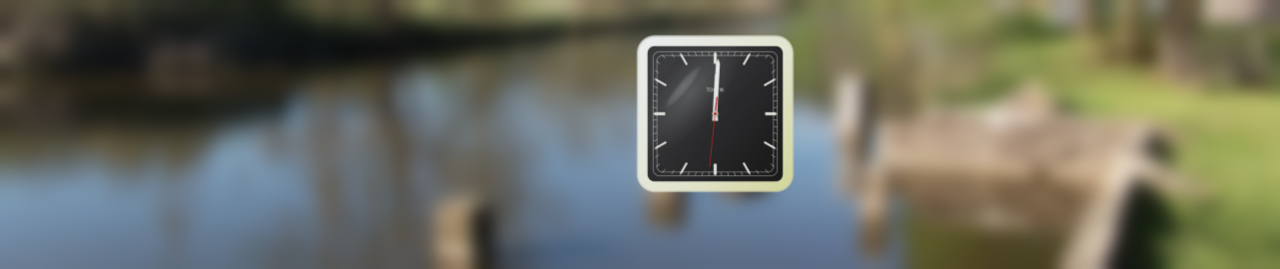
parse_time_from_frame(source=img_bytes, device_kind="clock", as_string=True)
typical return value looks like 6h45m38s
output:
12h00m31s
